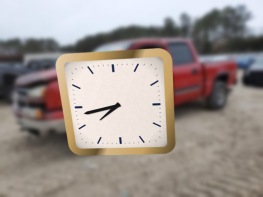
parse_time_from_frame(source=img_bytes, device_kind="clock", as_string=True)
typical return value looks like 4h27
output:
7h43
